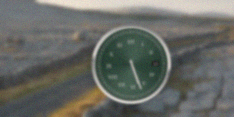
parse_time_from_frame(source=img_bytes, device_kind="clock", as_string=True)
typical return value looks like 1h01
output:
5h27
